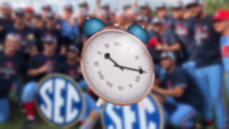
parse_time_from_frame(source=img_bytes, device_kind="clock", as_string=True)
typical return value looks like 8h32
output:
10h16
